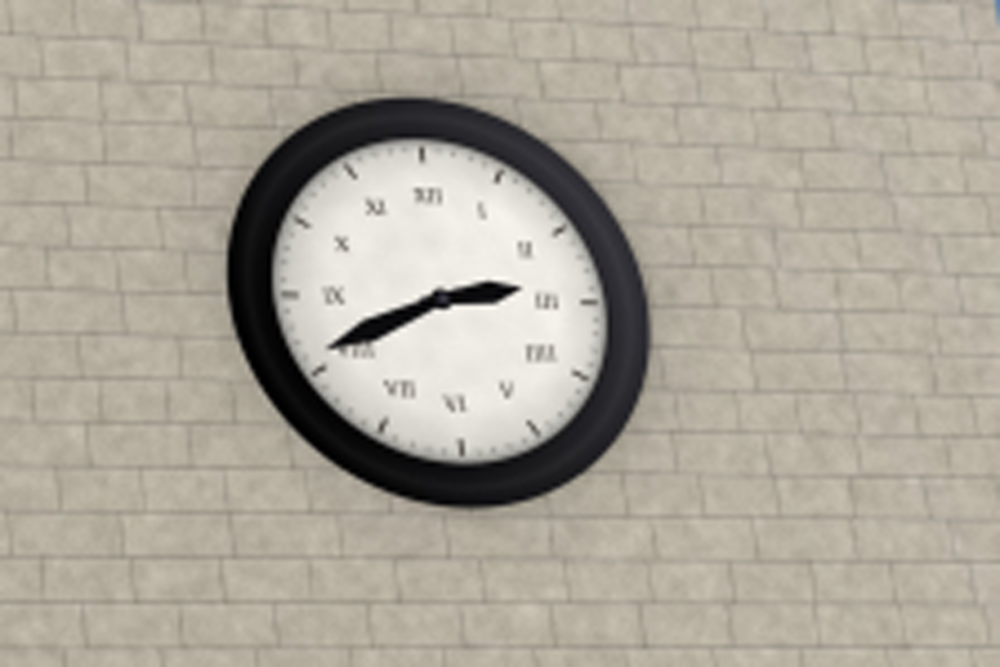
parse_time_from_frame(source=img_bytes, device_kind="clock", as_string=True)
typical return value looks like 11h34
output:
2h41
